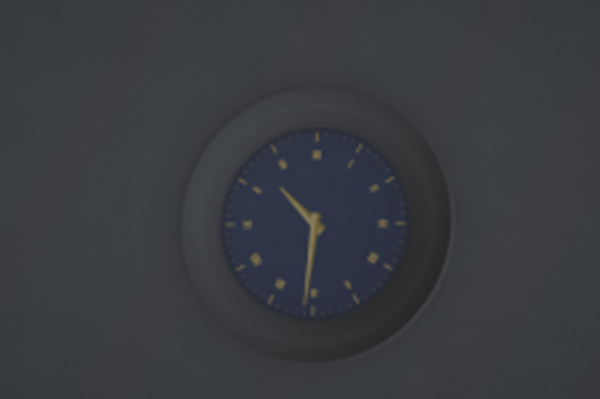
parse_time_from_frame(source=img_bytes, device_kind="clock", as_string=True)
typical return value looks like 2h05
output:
10h31
